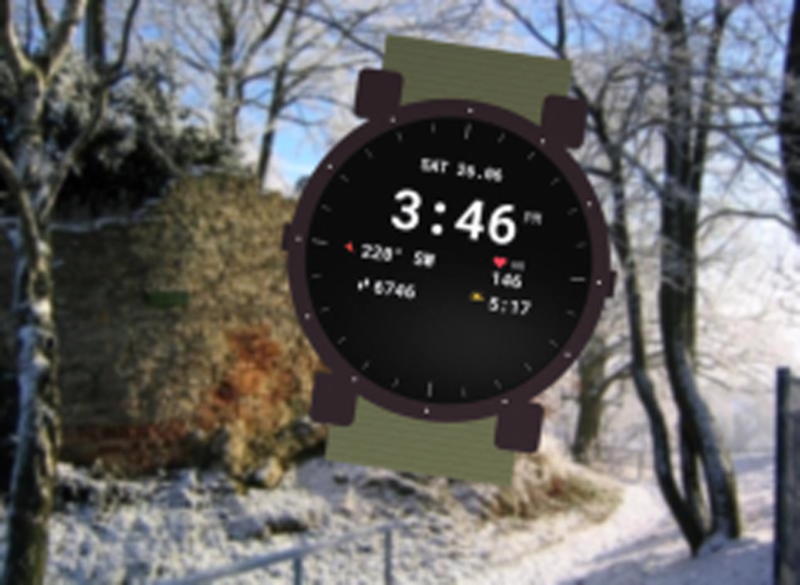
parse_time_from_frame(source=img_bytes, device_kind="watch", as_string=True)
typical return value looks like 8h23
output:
3h46
